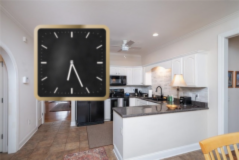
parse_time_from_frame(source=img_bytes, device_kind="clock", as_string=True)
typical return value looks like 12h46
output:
6h26
